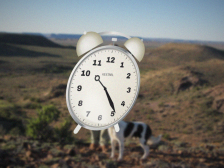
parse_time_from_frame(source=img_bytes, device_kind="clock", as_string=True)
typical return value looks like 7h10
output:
10h24
